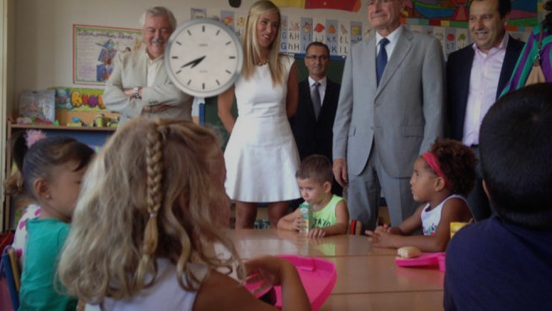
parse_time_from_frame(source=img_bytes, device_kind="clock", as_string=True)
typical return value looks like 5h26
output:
7h41
